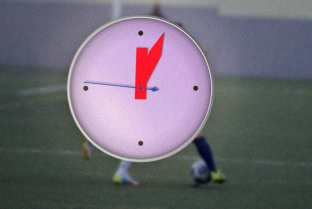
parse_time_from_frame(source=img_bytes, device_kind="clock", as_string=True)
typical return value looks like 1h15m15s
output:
12h03m46s
